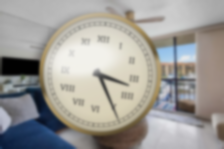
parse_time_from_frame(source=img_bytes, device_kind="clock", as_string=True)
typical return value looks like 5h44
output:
3h25
